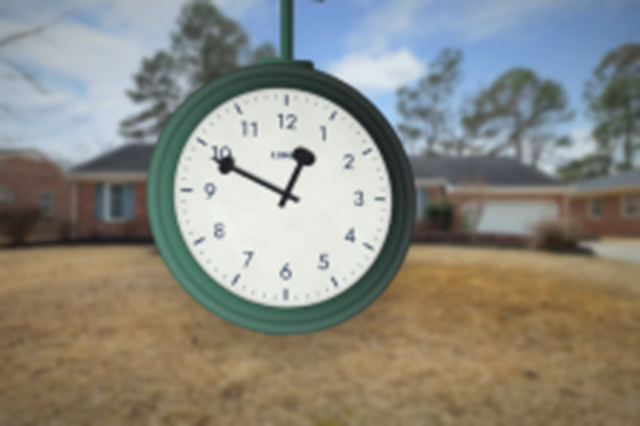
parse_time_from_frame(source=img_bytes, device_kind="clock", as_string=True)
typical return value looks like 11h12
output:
12h49
